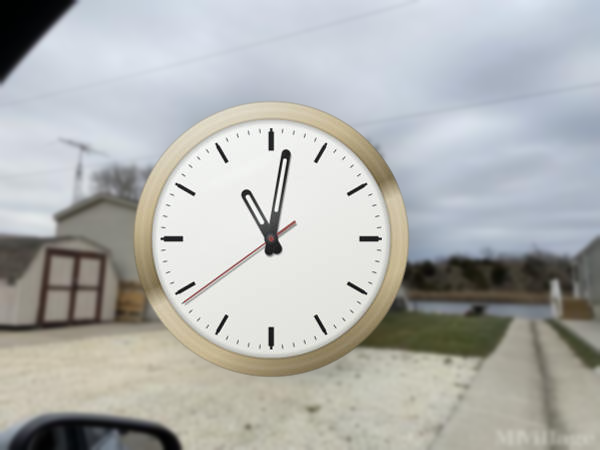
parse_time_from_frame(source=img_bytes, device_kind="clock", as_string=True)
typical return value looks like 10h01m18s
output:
11h01m39s
